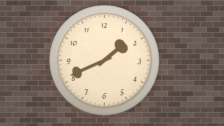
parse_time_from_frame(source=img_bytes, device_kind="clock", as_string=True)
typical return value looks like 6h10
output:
1h41
